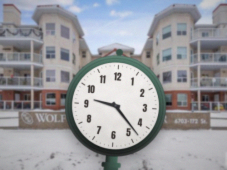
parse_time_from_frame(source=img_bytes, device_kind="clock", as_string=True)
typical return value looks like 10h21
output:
9h23
